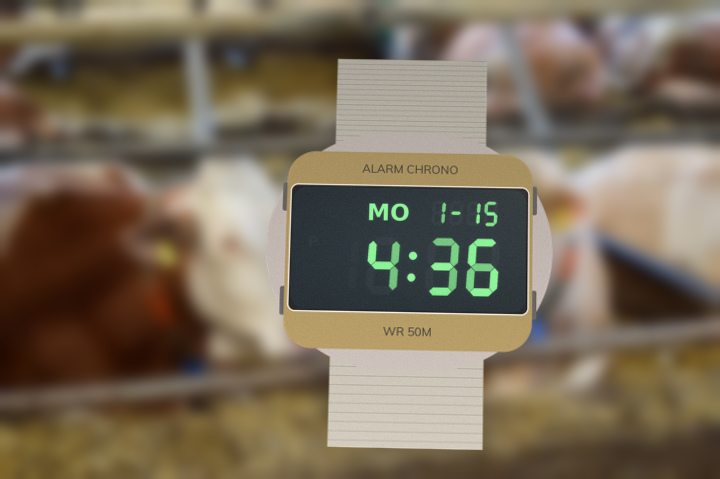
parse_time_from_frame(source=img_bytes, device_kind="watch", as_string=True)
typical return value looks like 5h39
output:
4h36
